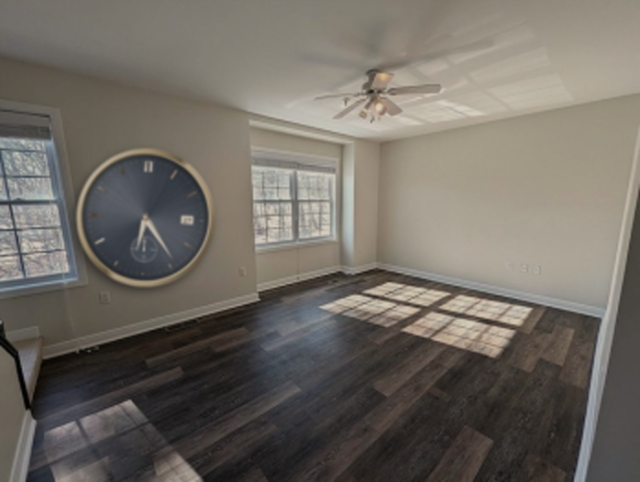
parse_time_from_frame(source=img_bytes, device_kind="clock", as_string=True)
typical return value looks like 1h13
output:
6h24
